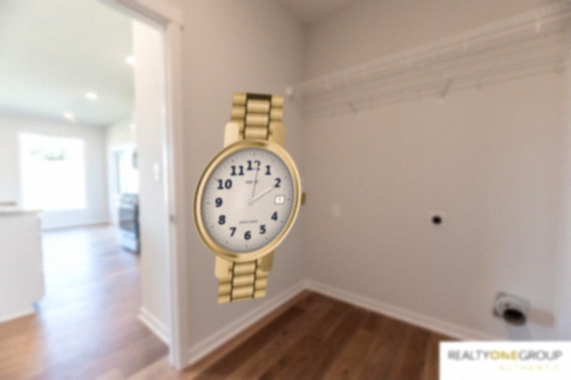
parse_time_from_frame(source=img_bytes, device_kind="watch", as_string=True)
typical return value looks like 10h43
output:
2h01
